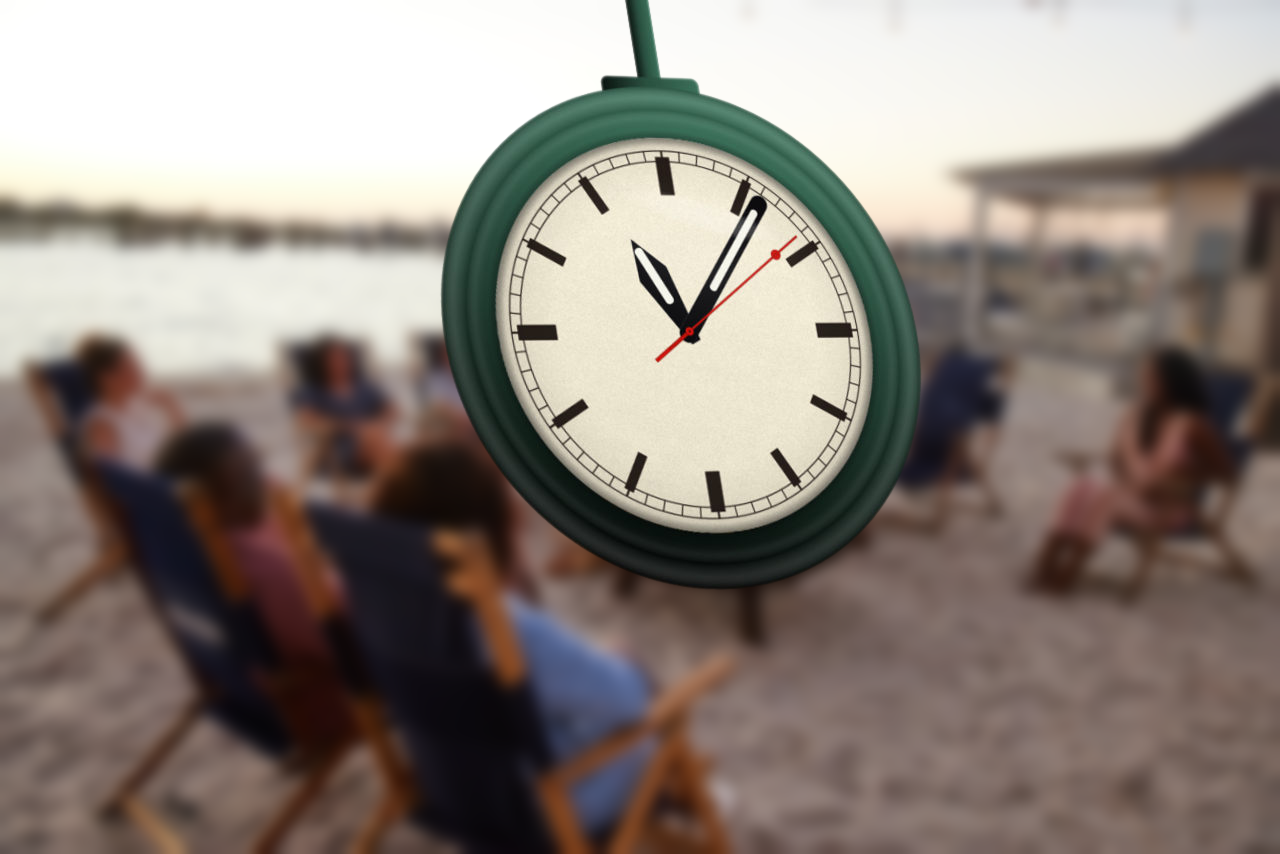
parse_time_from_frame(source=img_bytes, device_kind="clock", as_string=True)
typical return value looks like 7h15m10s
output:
11h06m09s
